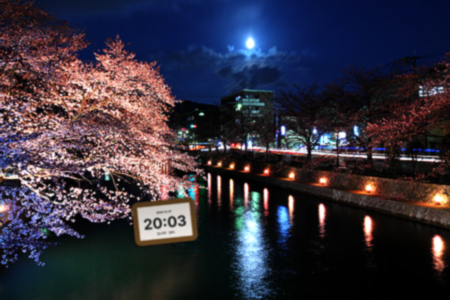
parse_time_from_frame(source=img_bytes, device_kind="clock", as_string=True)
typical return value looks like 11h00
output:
20h03
